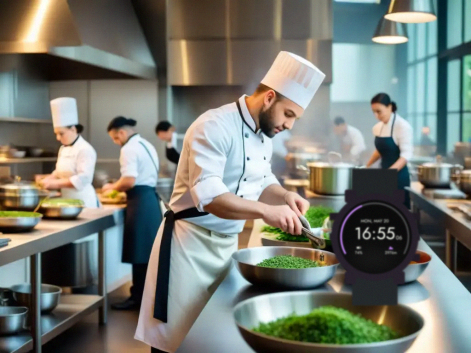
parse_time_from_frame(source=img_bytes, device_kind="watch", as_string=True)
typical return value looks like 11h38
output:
16h55
